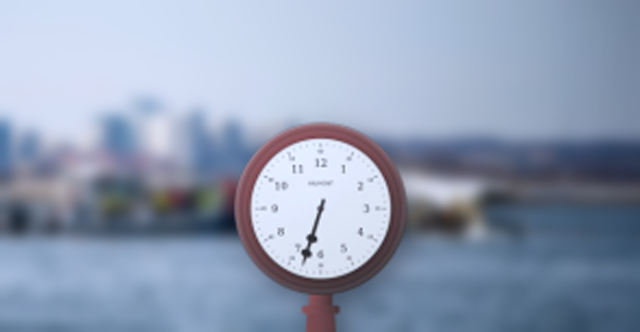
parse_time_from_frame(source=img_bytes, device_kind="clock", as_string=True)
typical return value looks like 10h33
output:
6h33
